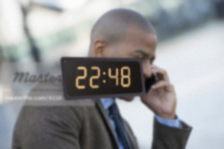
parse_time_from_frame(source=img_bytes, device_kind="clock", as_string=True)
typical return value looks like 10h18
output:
22h48
